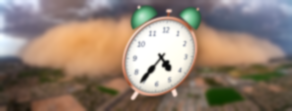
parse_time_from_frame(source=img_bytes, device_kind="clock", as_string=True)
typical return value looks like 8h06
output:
4h36
